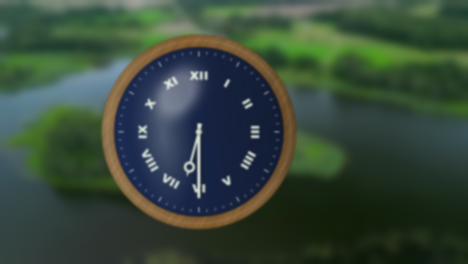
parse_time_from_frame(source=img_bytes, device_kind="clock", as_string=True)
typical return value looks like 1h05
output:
6h30
